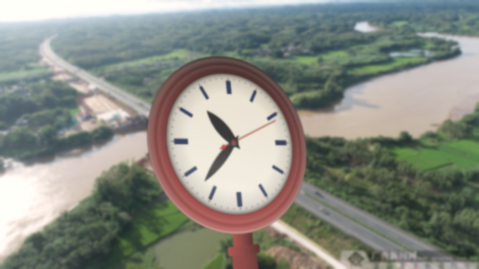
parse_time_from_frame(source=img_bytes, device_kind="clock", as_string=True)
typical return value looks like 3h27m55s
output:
10h37m11s
